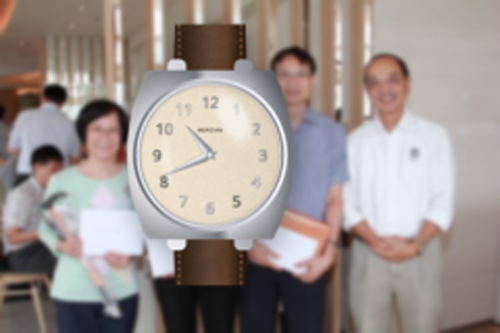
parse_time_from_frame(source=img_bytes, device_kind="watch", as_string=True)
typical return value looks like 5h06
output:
10h41
